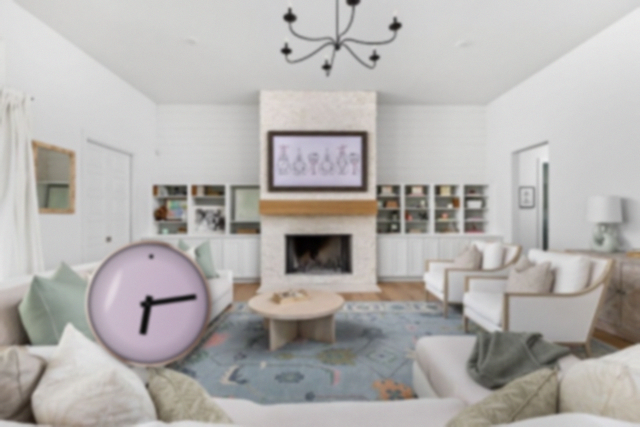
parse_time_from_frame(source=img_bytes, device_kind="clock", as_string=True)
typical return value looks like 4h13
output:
6h13
